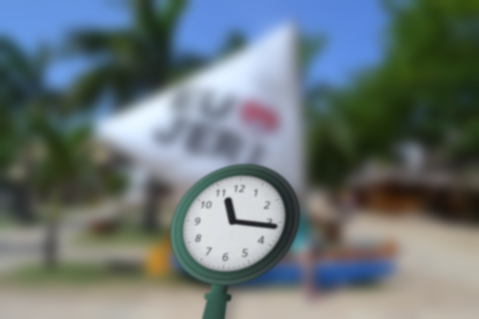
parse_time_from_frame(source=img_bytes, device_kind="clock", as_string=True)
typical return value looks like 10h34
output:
11h16
